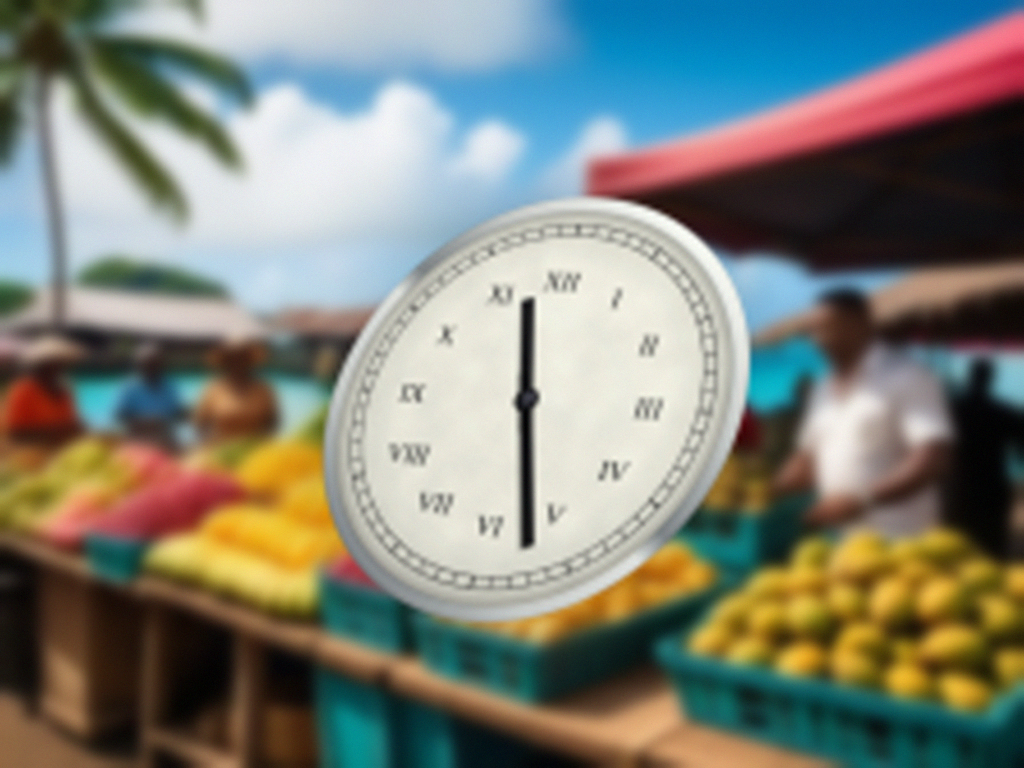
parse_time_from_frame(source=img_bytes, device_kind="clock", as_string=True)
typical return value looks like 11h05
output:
11h27
